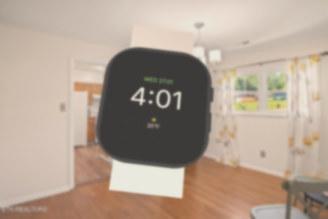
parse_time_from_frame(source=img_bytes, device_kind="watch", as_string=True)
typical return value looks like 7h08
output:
4h01
